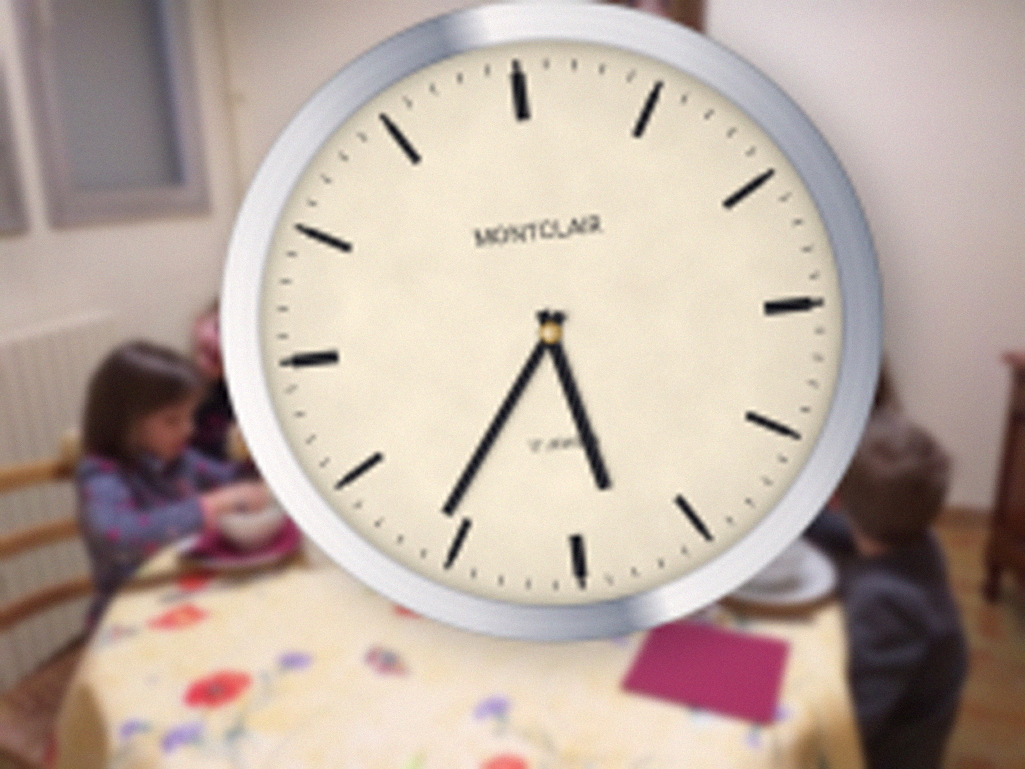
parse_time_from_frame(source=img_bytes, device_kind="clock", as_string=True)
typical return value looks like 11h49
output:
5h36
